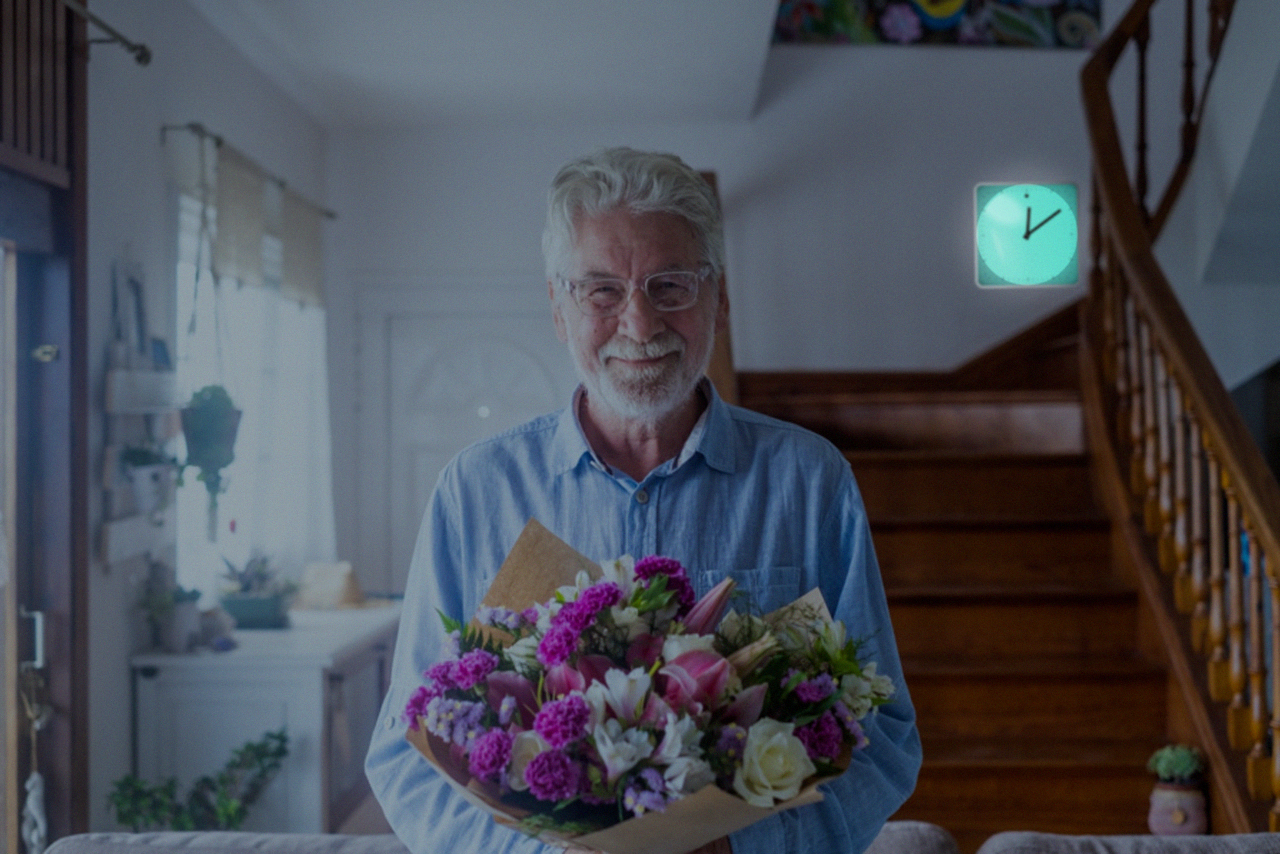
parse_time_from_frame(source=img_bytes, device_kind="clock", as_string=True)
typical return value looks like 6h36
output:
12h09
